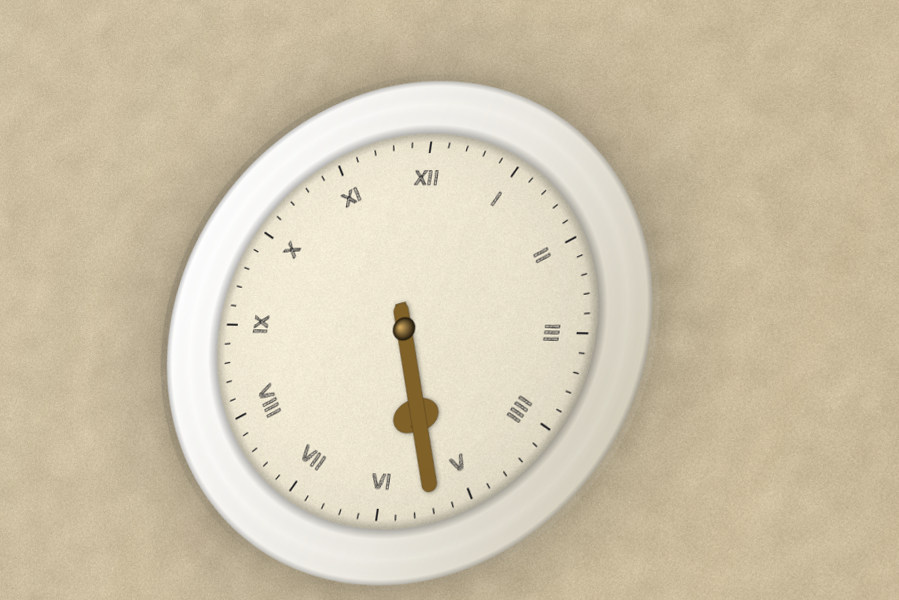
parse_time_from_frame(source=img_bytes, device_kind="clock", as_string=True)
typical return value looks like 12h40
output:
5h27
